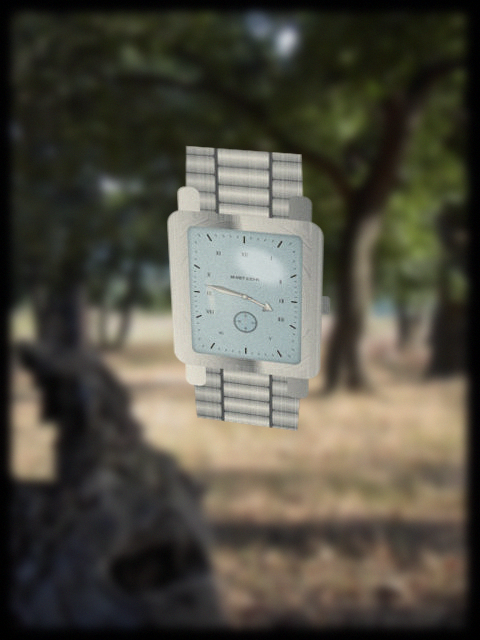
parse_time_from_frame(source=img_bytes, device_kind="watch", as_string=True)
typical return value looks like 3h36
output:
3h47
